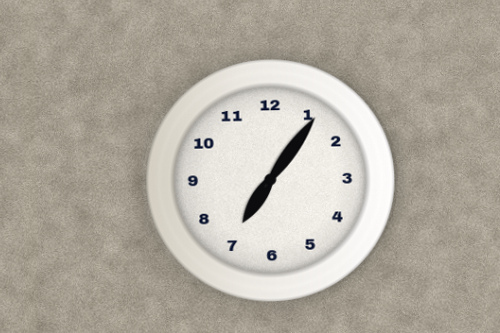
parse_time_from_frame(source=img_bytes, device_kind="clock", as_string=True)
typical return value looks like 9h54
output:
7h06
